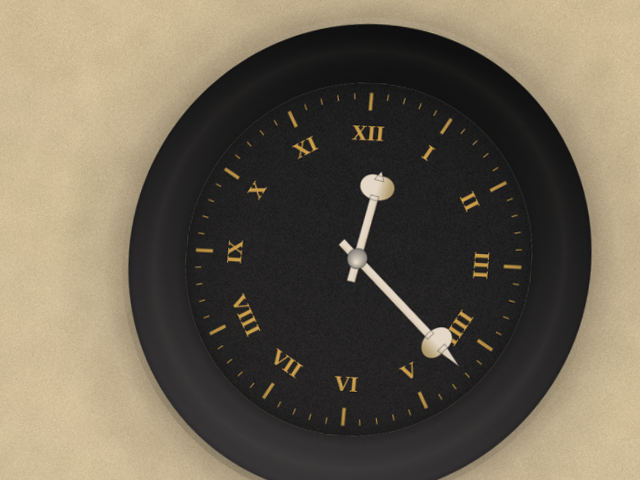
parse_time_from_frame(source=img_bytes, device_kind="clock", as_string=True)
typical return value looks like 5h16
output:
12h22
